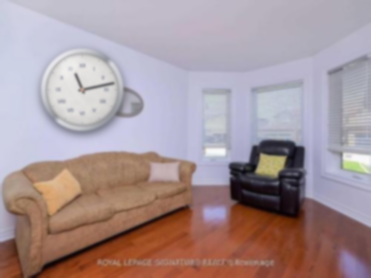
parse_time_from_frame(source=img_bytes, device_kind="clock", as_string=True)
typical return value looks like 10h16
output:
11h13
